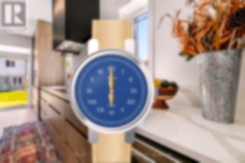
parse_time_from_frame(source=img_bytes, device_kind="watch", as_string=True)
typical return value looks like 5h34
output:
6h00
